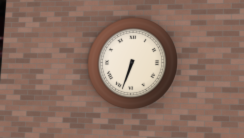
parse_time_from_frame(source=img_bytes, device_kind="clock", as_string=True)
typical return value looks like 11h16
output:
6h33
